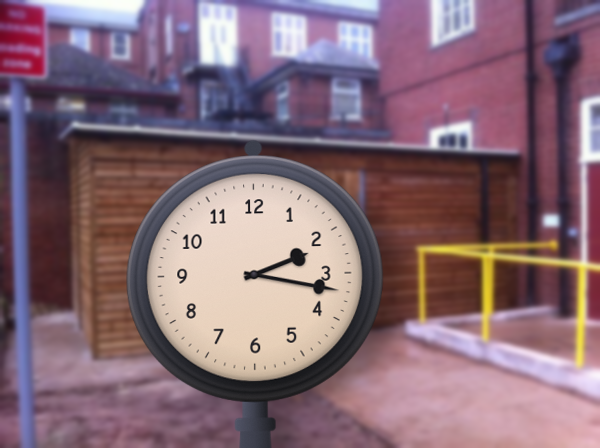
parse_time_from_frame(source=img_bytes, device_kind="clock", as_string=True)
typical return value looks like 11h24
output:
2h17
